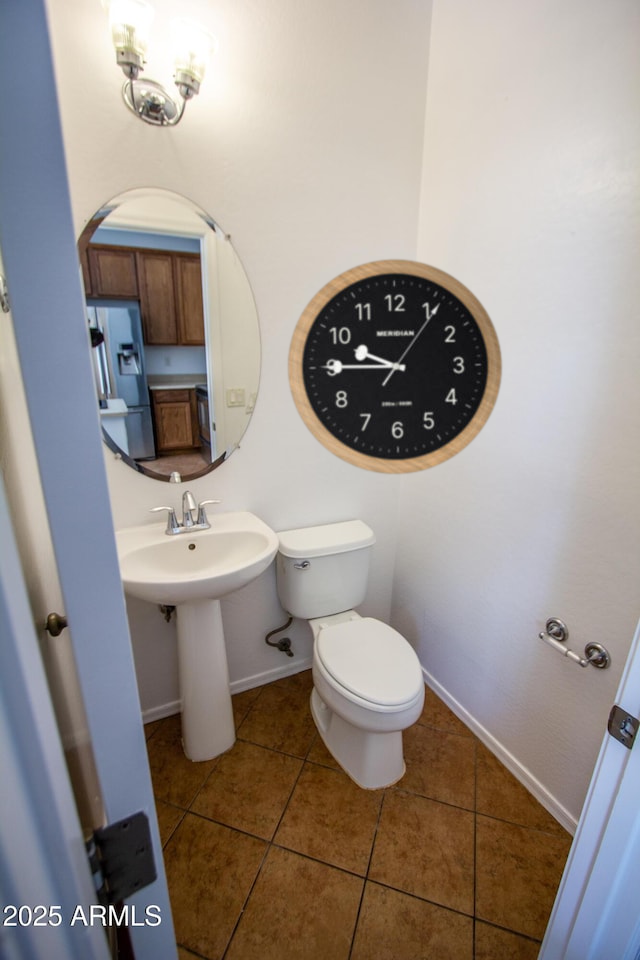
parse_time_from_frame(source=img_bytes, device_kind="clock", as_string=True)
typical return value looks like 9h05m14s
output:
9h45m06s
